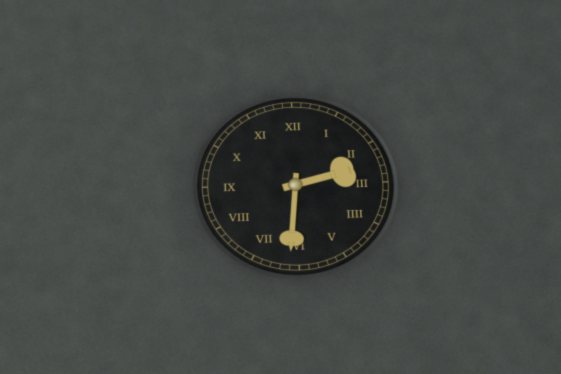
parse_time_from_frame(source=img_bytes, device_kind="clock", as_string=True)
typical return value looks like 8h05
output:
2h31
